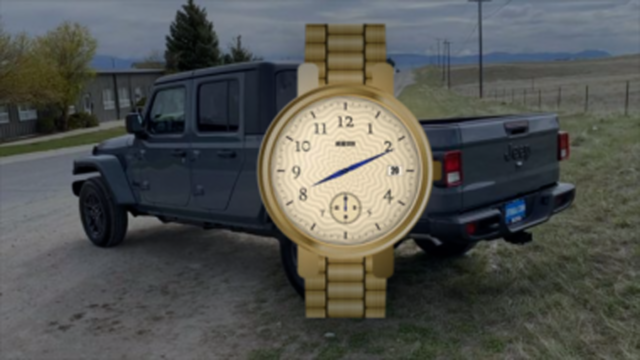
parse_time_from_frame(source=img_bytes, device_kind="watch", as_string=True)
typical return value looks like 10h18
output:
8h11
